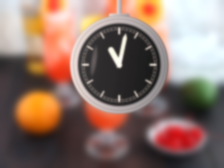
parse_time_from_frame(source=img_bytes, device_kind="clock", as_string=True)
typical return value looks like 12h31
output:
11h02
